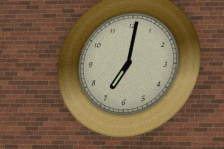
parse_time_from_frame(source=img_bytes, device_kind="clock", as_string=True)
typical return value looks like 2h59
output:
7h01
